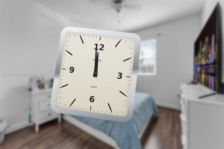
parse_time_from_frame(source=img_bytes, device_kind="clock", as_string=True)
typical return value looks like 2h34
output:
11h59
